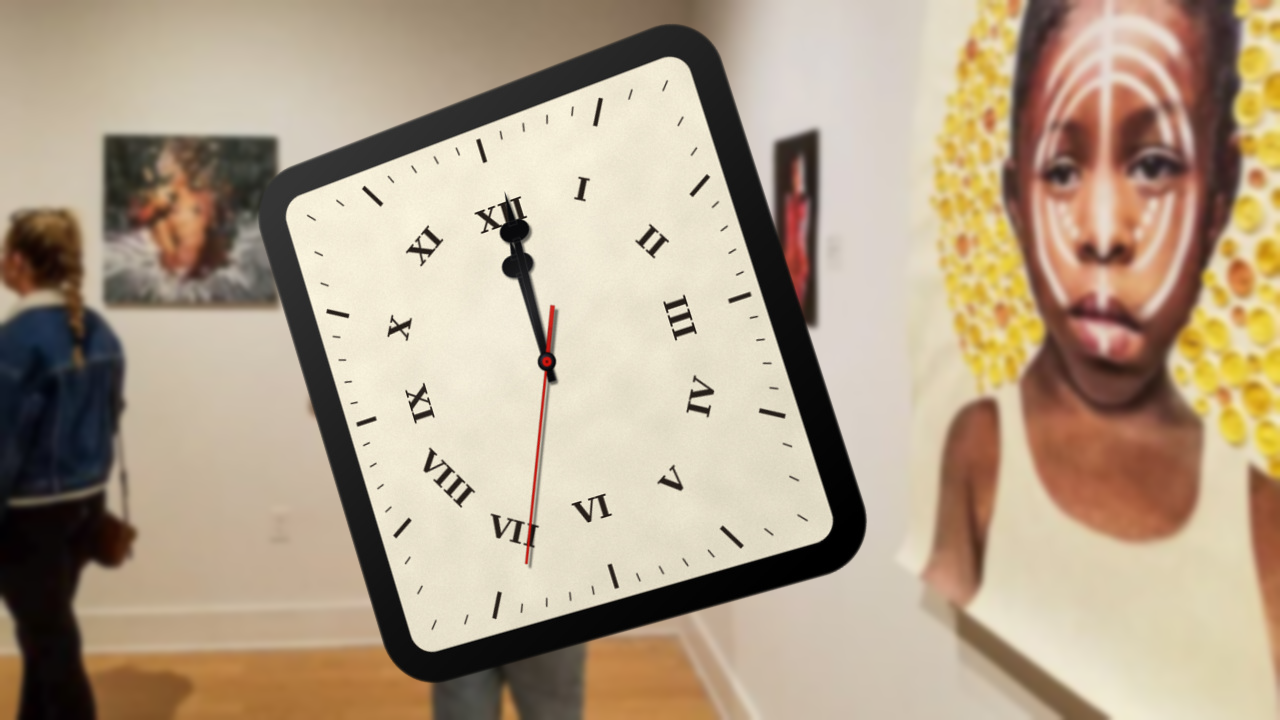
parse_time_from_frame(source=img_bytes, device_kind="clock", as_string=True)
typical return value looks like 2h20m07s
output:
12h00m34s
